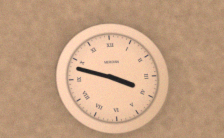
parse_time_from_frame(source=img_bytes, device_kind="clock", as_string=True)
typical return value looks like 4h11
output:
3h48
